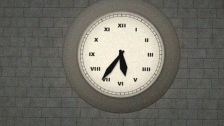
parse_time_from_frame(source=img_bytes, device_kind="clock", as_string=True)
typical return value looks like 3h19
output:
5h36
